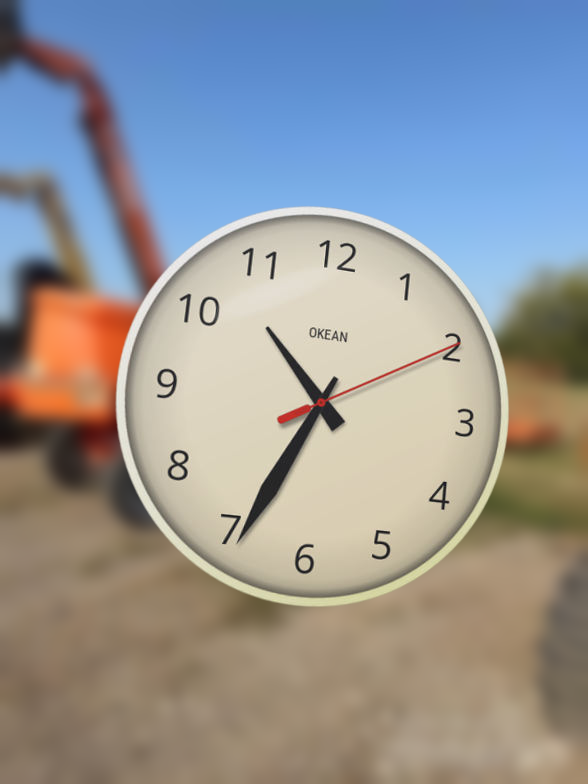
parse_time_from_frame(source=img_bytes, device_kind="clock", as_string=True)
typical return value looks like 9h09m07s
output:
10h34m10s
